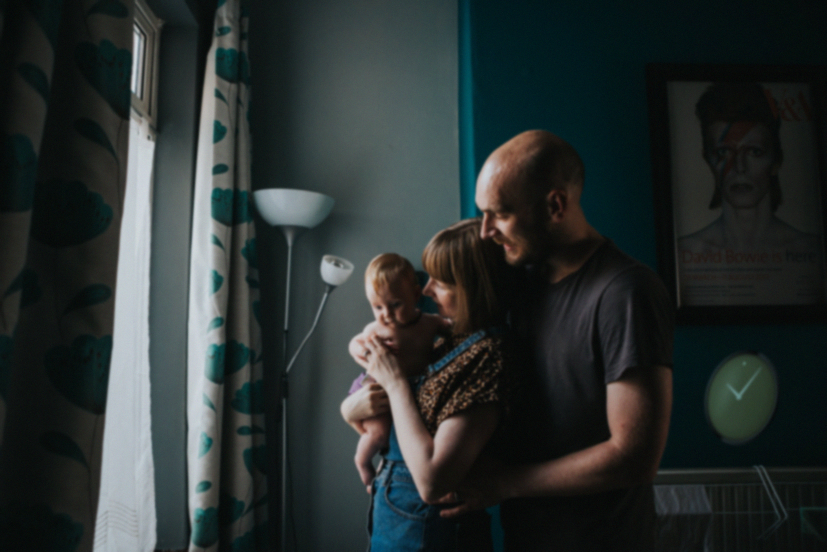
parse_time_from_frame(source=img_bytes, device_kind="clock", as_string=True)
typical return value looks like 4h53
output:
10h06
